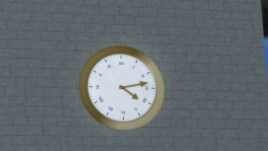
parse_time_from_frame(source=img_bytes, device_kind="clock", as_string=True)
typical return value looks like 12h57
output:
4h13
